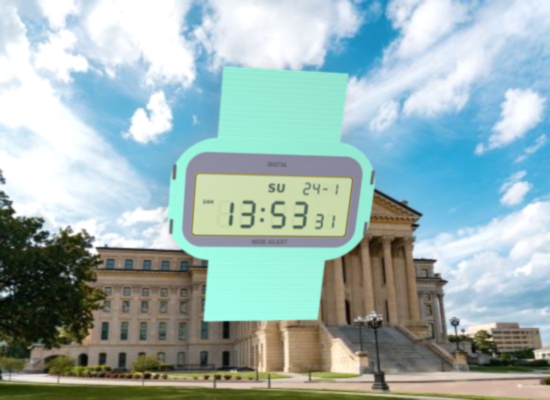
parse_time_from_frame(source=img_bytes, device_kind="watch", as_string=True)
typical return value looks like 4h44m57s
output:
13h53m31s
